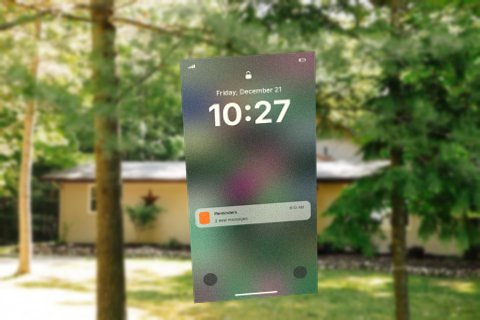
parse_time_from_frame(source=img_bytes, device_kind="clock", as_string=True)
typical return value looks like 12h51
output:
10h27
